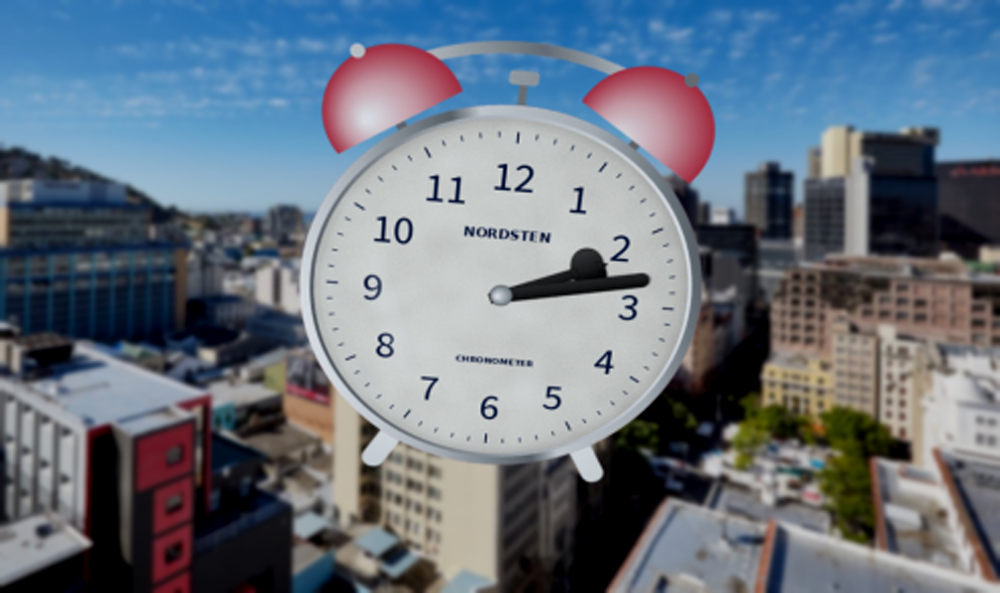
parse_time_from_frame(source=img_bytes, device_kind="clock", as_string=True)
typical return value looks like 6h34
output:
2h13
